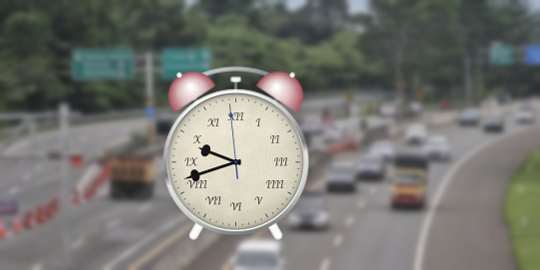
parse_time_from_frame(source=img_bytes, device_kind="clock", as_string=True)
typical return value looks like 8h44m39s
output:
9h41m59s
